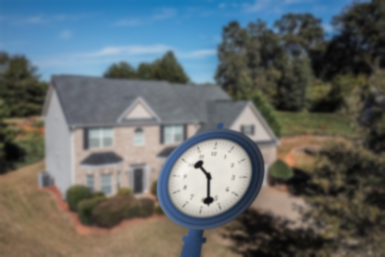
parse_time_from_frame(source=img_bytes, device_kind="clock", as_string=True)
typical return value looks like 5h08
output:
10h28
